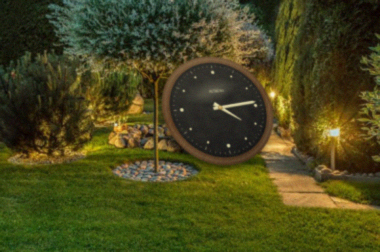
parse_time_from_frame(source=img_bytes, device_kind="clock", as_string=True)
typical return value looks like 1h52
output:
4h14
